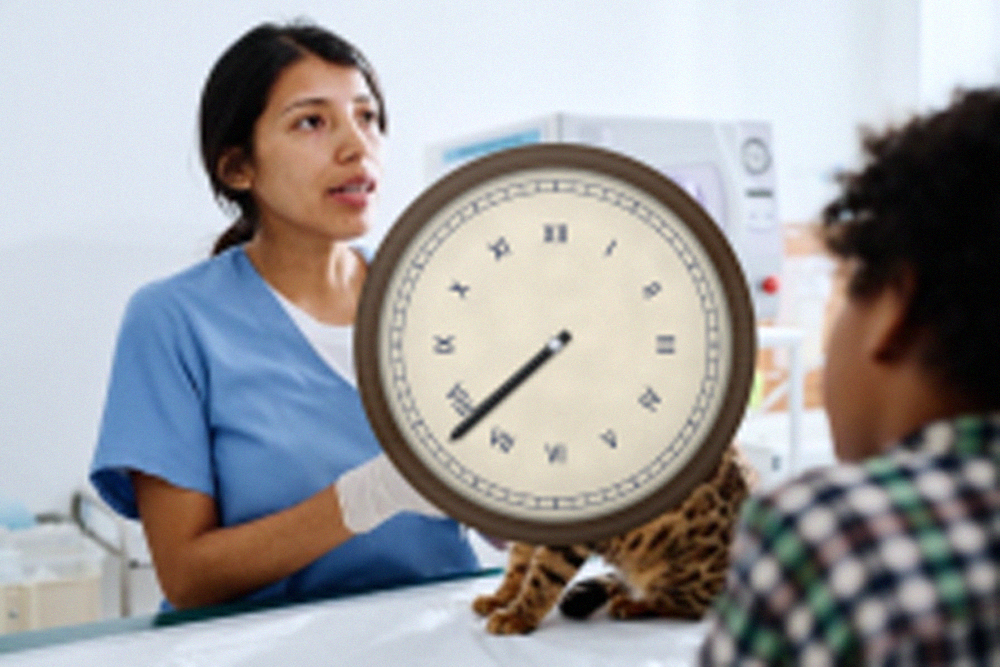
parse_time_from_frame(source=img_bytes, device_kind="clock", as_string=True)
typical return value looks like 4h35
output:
7h38
